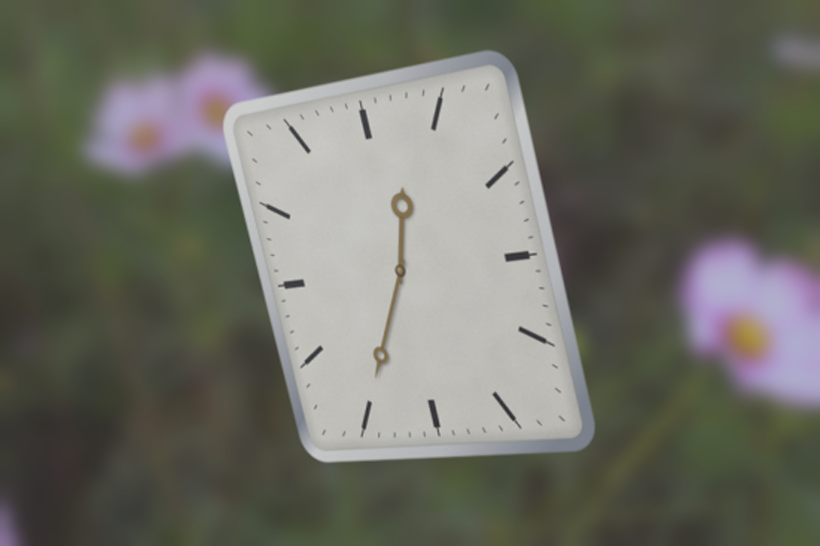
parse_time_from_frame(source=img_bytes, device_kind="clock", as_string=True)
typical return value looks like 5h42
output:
12h35
